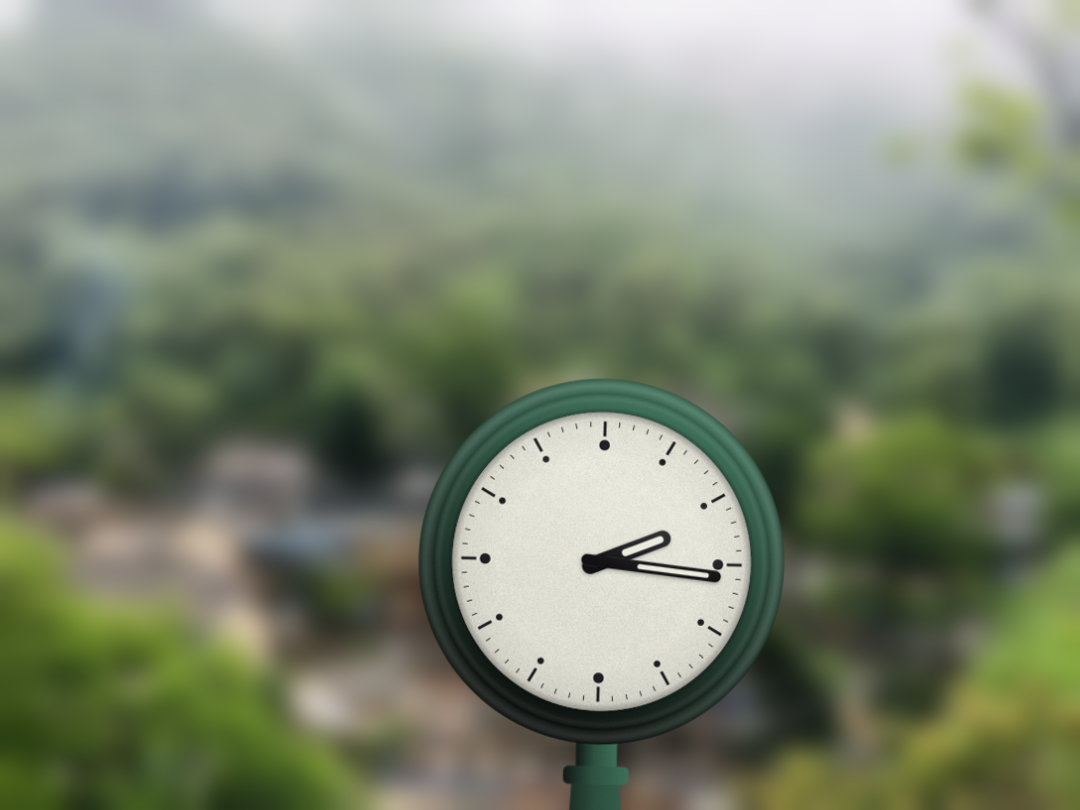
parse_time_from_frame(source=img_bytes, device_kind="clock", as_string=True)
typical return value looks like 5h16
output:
2h16
